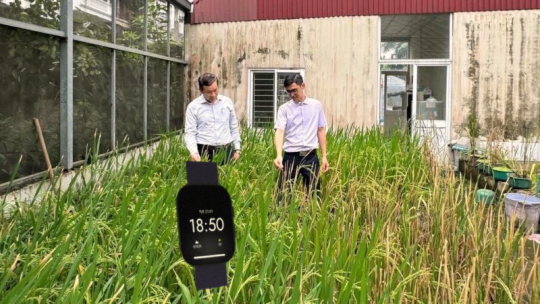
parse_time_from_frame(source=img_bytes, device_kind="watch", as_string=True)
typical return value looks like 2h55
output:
18h50
